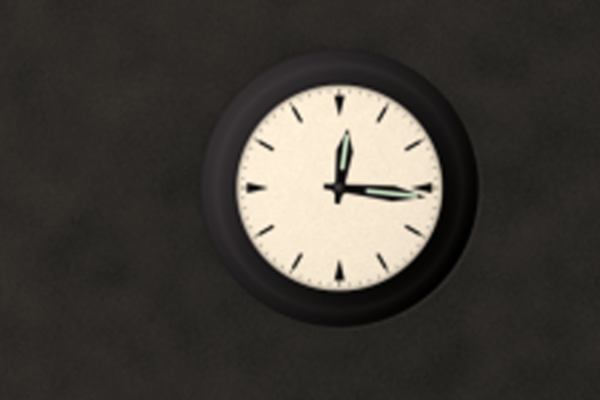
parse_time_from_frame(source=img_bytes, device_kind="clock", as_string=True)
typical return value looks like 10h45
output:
12h16
